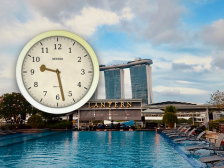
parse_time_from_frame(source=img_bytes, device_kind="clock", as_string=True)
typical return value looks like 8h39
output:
9h28
